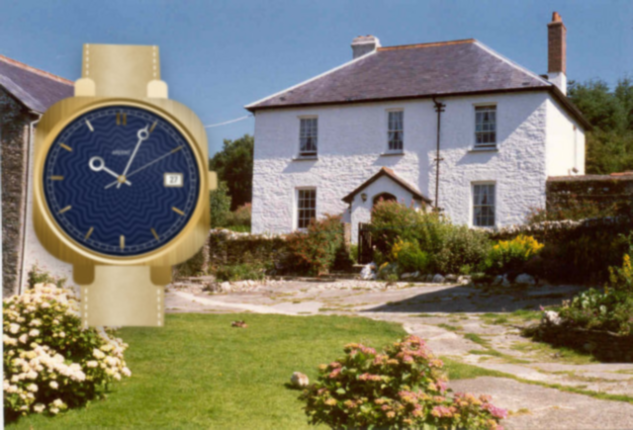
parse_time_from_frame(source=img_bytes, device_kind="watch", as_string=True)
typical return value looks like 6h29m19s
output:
10h04m10s
